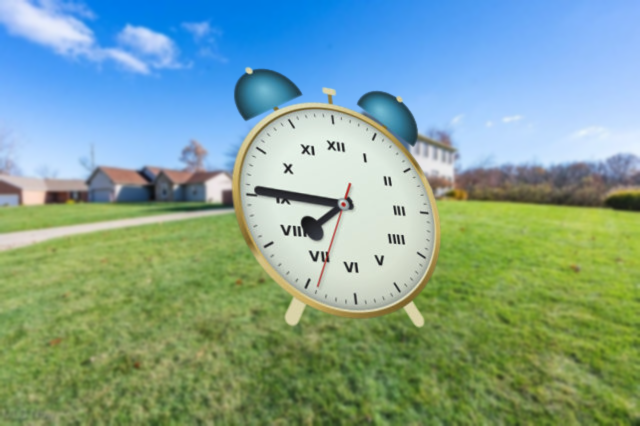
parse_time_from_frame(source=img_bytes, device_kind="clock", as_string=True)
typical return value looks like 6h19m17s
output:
7h45m34s
